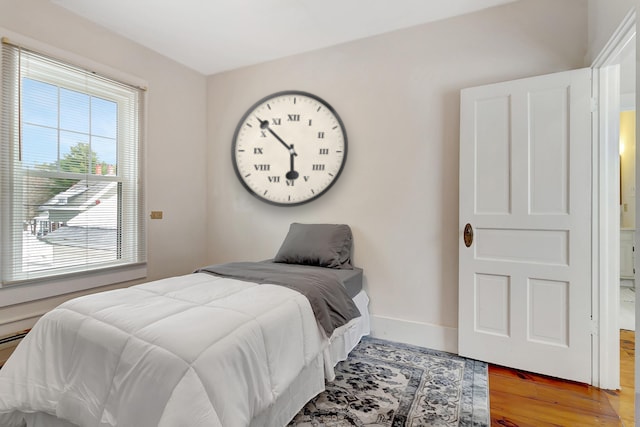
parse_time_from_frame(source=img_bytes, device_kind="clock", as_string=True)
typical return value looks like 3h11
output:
5h52
